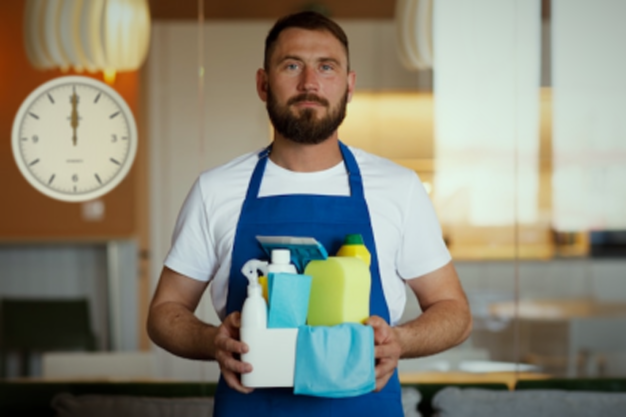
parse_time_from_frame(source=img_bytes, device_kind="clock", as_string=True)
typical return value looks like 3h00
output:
12h00
